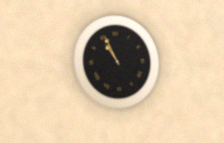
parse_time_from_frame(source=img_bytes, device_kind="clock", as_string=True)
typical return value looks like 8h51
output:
10h56
